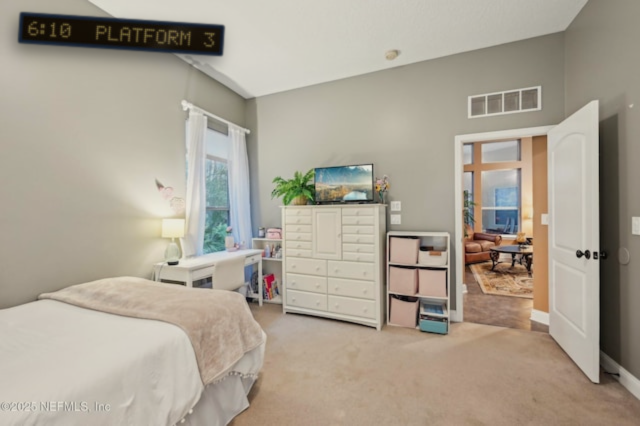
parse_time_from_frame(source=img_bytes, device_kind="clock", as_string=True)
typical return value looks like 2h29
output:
6h10
